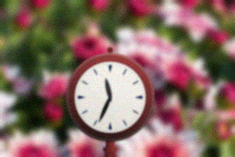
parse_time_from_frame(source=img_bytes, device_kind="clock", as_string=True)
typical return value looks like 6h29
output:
11h34
